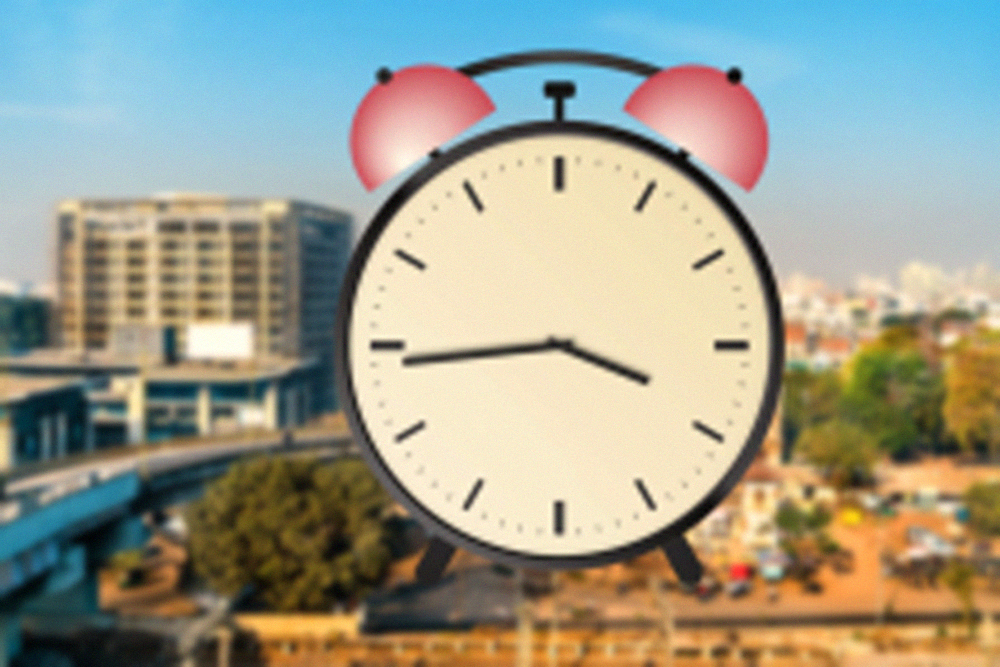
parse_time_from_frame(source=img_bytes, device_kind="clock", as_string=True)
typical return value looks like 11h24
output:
3h44
